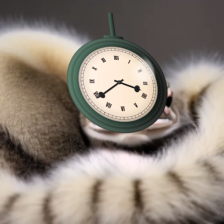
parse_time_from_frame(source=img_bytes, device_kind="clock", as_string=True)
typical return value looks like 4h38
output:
3h39
